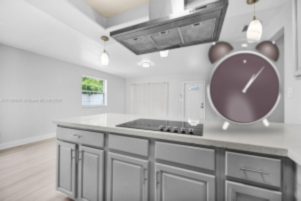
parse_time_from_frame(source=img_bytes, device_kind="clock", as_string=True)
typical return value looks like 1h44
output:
1h07
